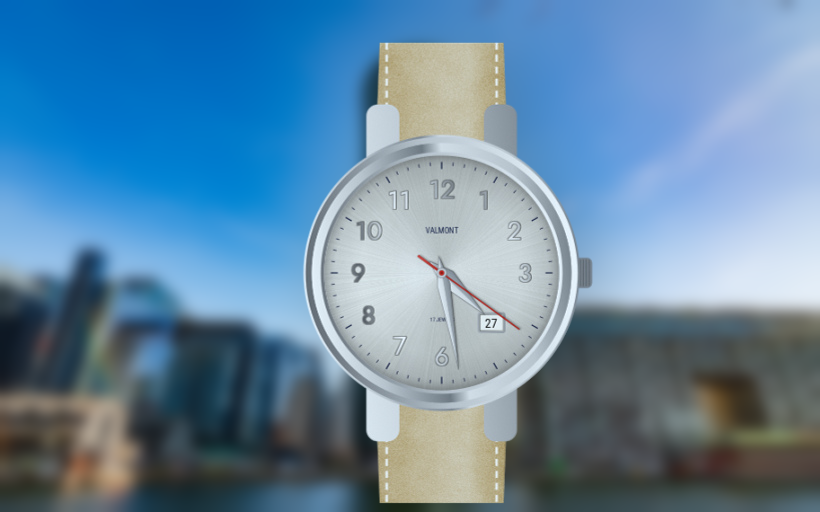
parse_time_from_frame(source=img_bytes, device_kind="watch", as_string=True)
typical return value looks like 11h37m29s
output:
4h28m21s
